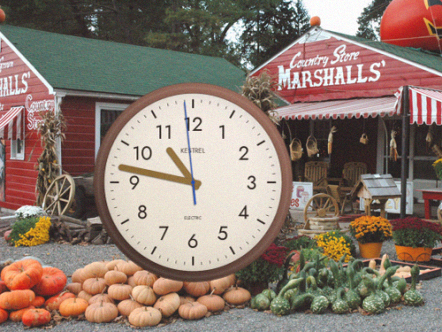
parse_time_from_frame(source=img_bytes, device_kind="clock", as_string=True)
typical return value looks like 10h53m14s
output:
10h46m59s
